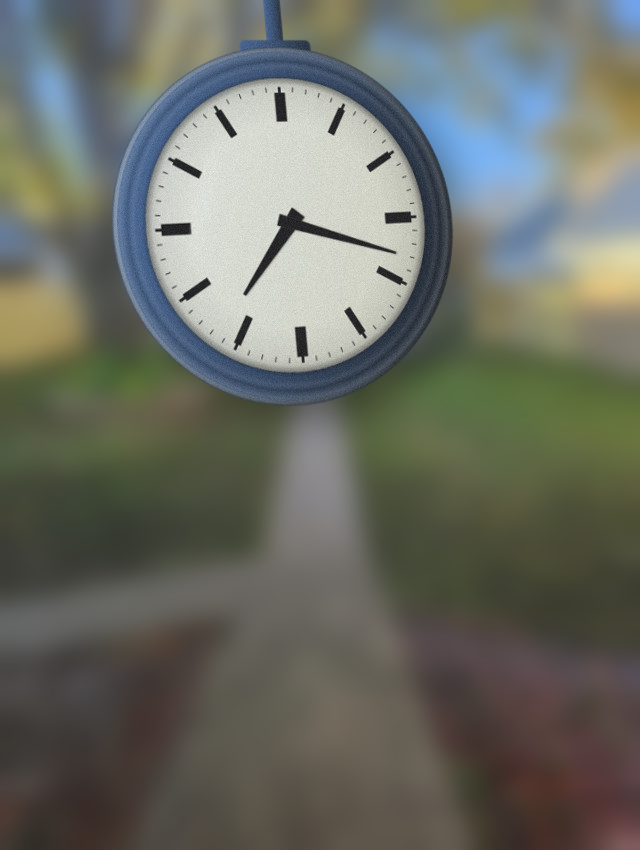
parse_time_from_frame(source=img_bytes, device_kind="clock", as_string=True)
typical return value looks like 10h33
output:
7h18
